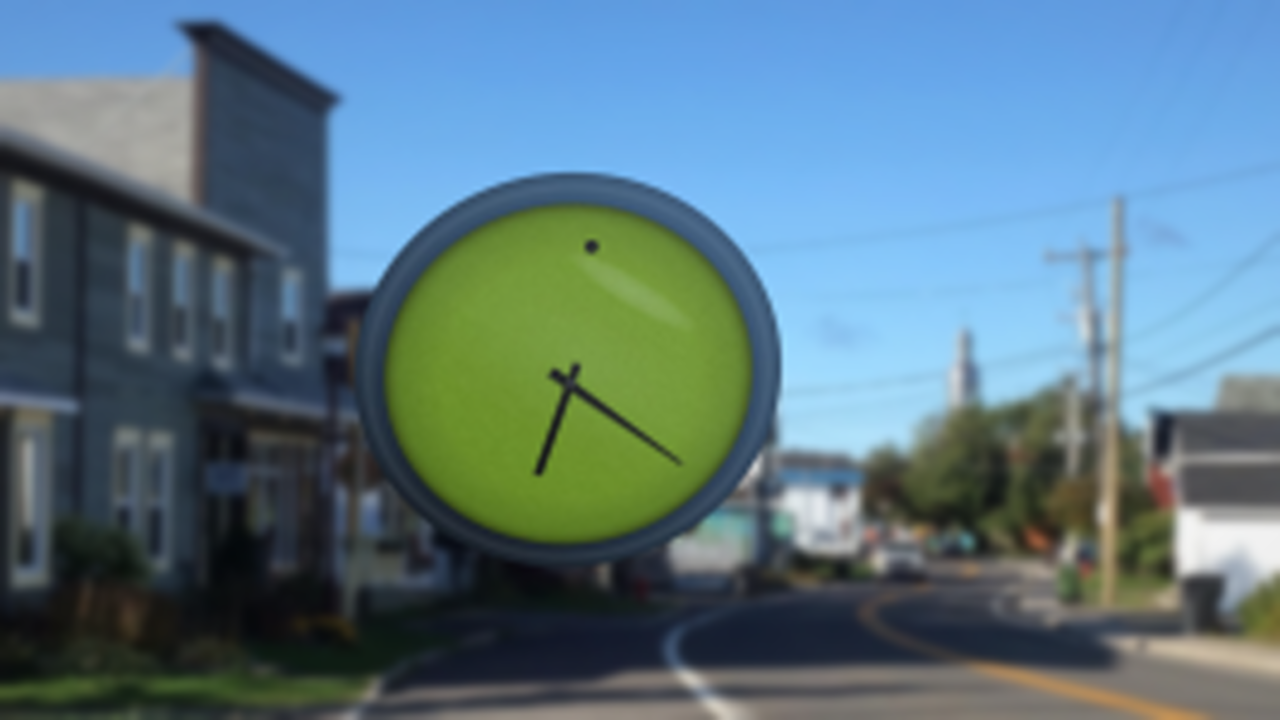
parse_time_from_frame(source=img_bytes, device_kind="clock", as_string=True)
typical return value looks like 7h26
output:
6h20
